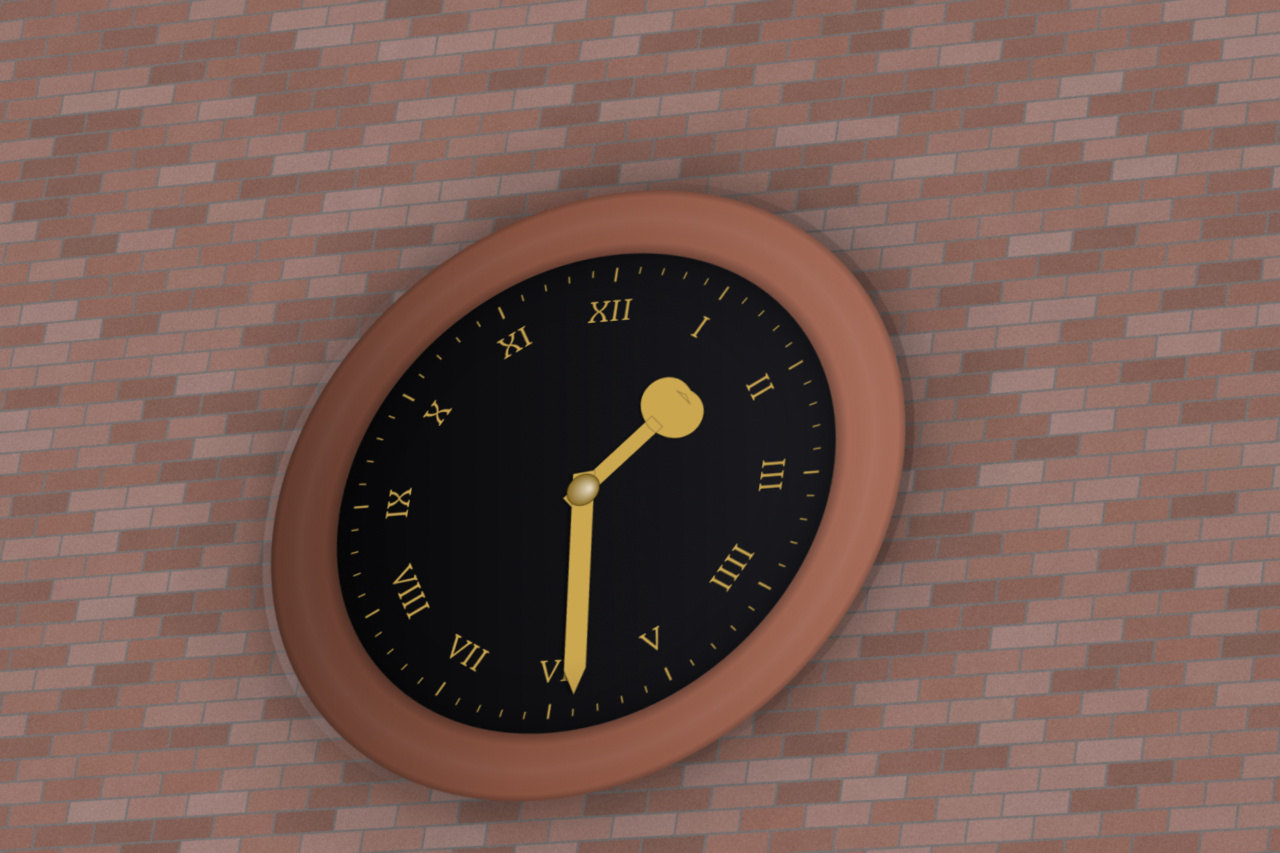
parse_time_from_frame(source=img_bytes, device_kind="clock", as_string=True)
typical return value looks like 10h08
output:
1h29
